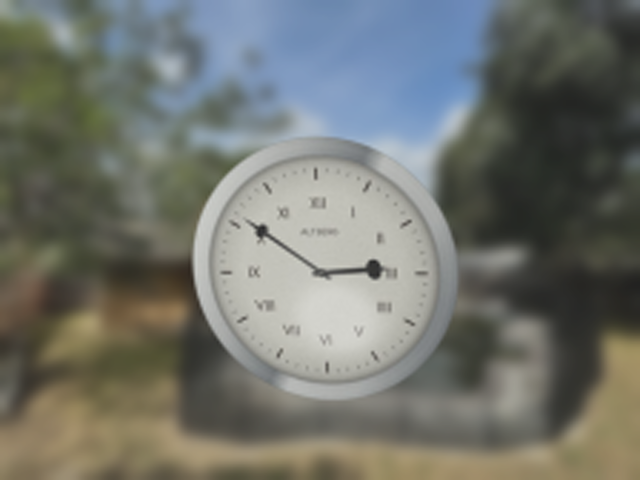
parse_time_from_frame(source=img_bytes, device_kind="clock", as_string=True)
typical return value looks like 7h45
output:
2h51
